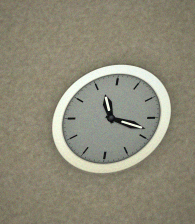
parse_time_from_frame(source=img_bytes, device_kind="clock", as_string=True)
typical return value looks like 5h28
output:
11h18
